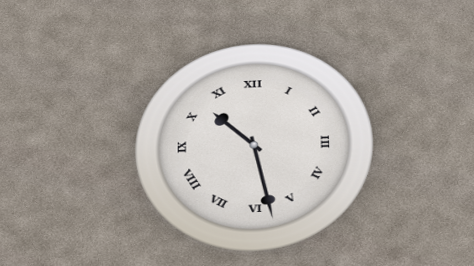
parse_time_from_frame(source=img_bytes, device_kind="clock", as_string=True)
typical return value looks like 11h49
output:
10h28
